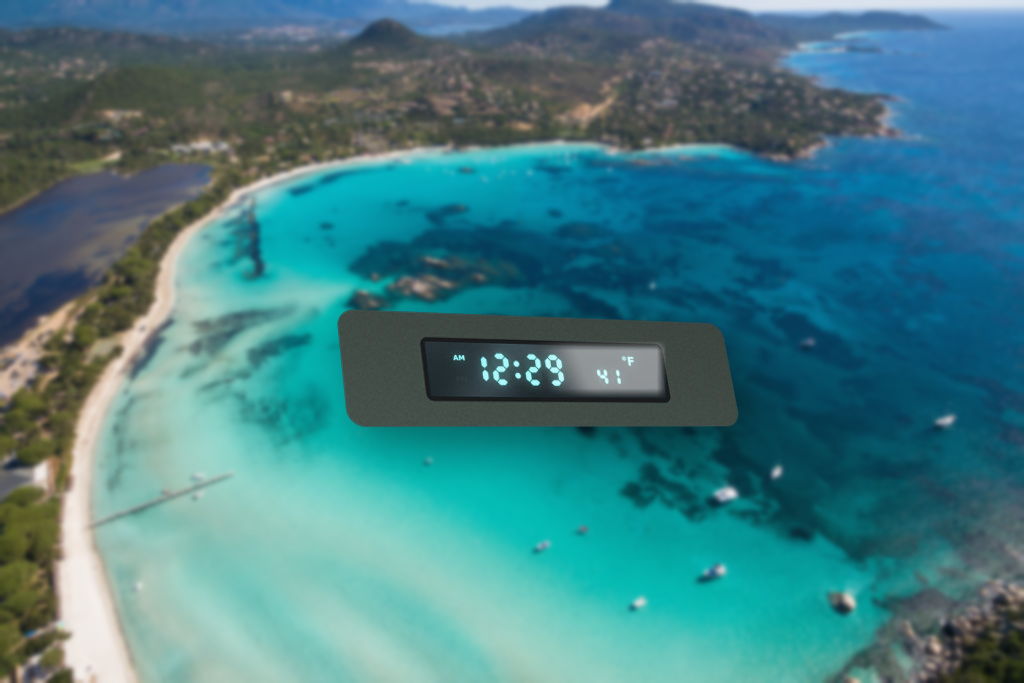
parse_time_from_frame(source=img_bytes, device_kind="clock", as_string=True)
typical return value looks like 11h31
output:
12h29
